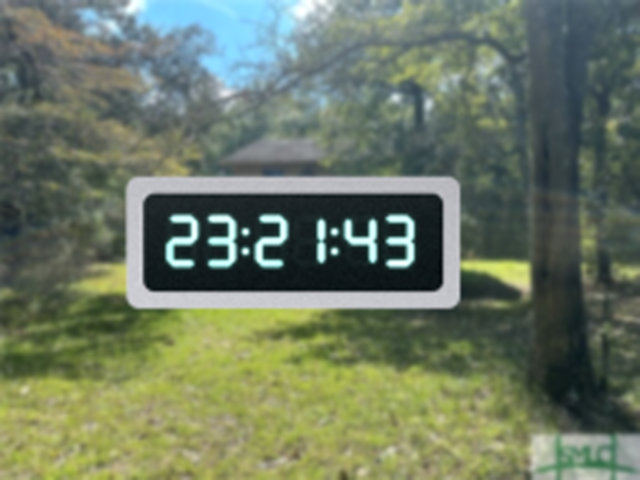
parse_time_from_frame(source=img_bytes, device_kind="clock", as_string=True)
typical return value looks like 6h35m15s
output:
23h21m43s
